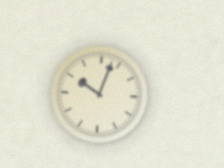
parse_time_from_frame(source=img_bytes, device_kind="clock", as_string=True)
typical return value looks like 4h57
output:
10h03
